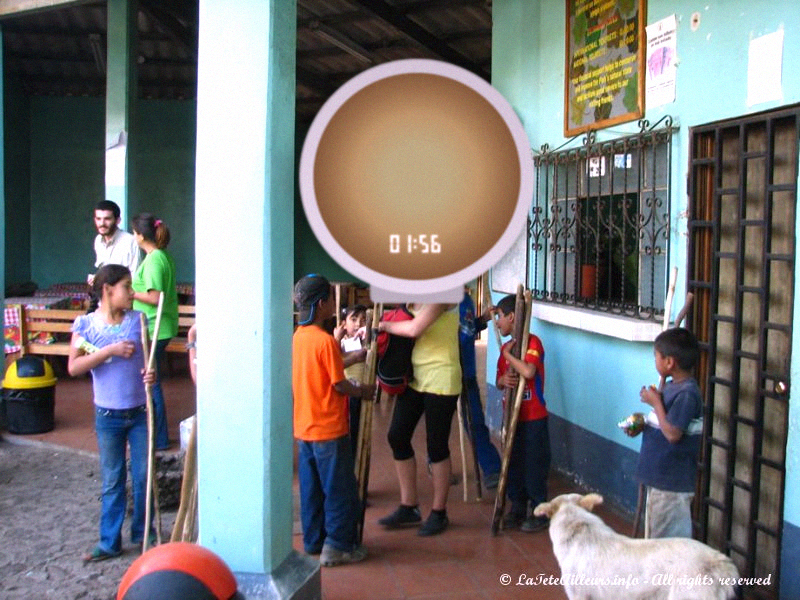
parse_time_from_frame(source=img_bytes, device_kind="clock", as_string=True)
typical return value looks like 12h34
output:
1h56
